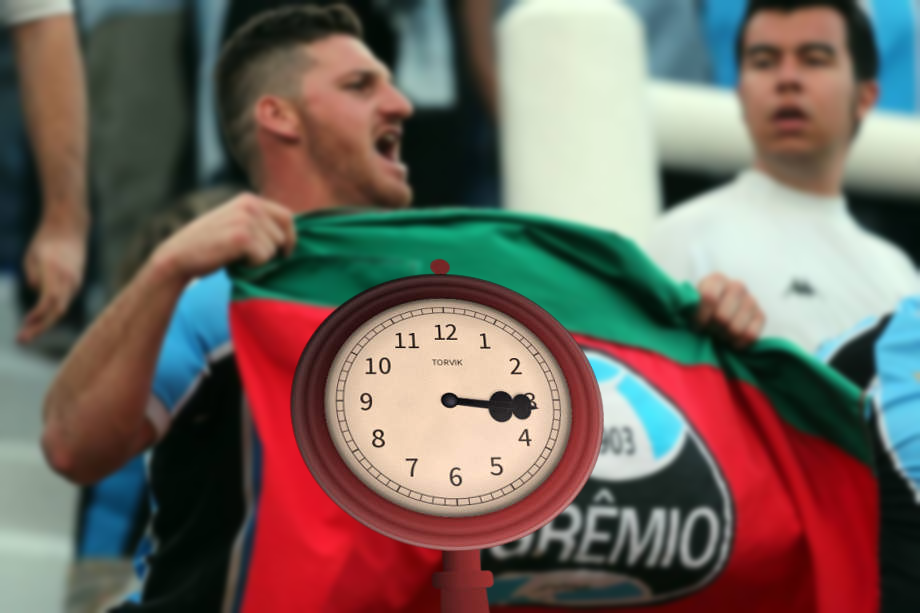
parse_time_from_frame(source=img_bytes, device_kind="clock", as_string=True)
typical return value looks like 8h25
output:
3h16
